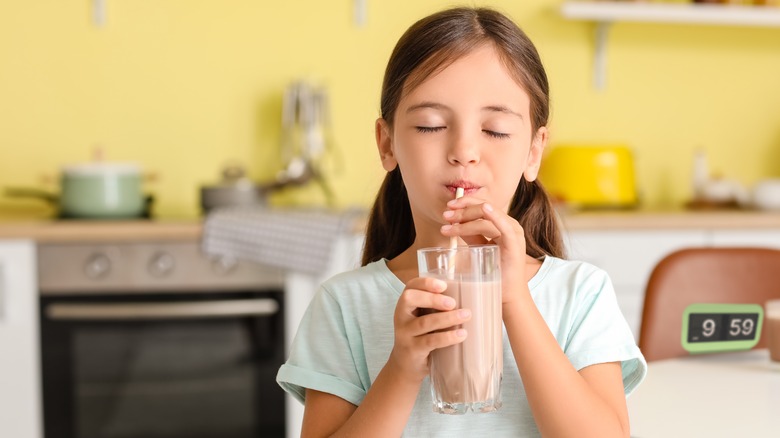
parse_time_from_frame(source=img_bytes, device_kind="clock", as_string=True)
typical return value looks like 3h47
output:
9h59
